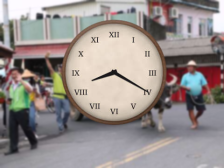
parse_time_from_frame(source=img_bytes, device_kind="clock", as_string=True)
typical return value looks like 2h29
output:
8h20
